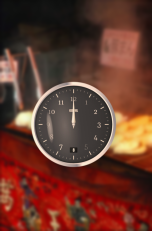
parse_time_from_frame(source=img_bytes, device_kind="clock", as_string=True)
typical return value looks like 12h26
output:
12h00
